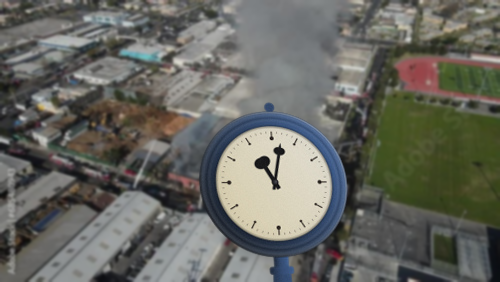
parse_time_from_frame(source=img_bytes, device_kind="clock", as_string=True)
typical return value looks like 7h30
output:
11h02
